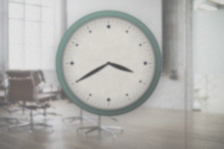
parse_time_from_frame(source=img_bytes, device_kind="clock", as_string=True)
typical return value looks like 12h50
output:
3h40
